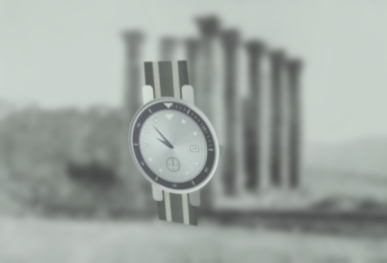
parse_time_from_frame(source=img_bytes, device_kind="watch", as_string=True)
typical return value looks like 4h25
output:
9h53
